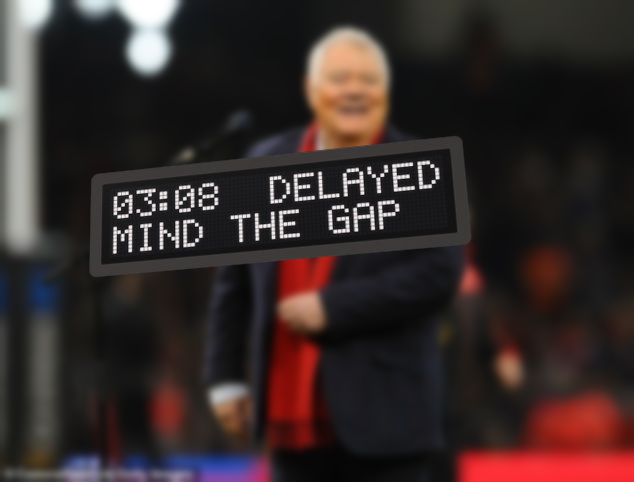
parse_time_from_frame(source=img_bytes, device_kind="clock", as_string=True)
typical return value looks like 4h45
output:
3h08
